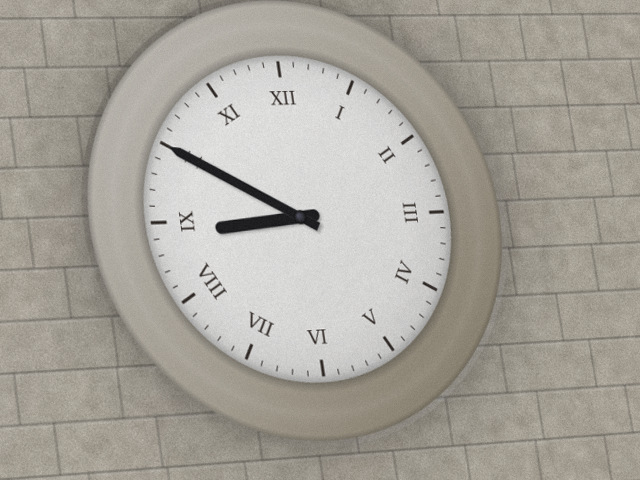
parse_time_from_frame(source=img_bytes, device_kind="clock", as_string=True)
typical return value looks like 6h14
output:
8h50
